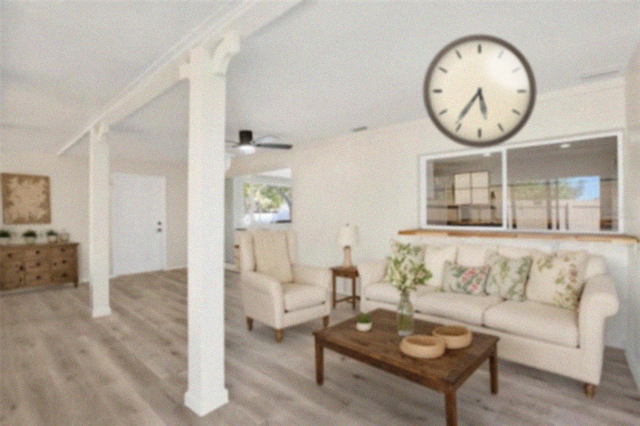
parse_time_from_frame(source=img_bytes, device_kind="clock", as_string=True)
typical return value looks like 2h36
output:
5h36
